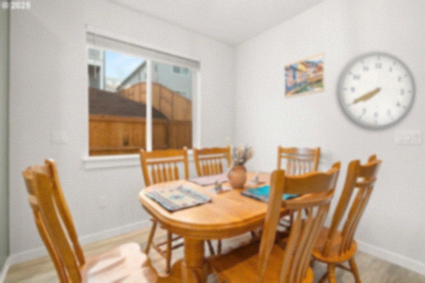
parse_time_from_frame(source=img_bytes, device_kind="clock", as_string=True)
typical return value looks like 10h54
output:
7h40
